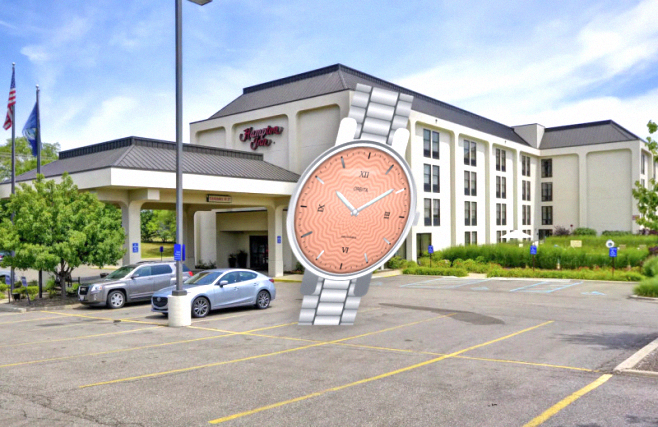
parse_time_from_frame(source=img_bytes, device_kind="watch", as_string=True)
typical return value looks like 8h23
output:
10h09
